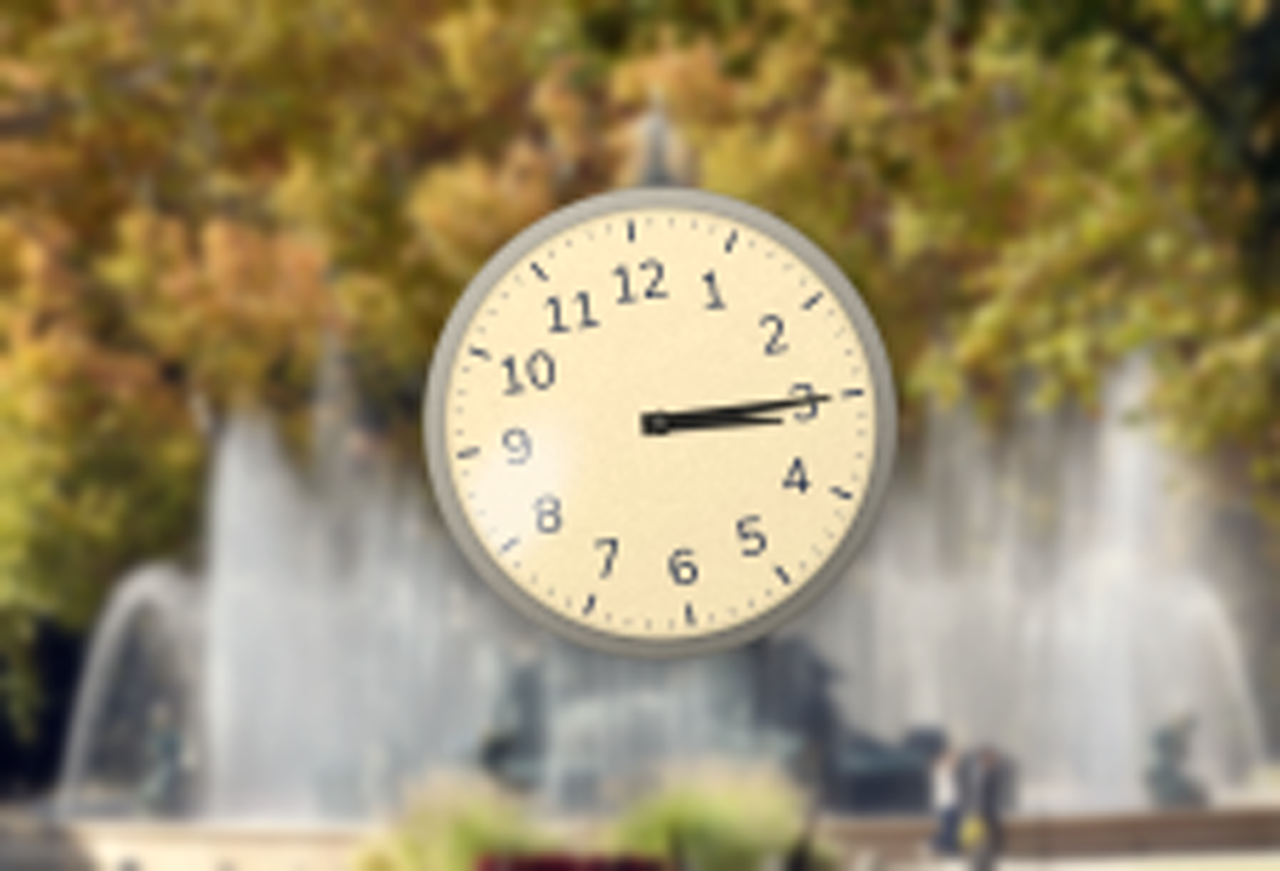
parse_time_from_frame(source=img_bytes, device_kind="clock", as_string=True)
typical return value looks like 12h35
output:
3h15
